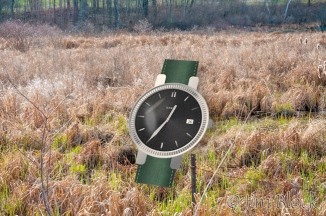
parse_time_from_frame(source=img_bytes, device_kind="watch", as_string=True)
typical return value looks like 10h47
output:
12h35
